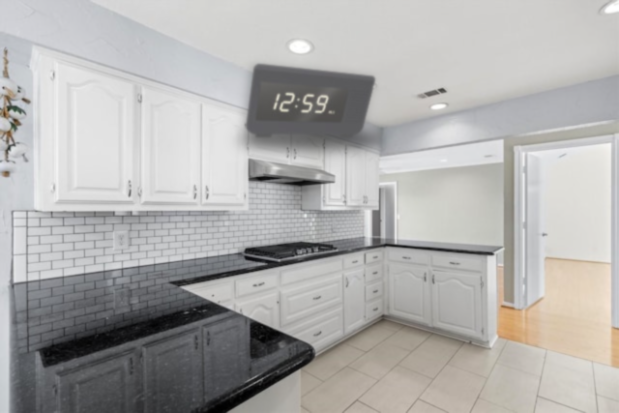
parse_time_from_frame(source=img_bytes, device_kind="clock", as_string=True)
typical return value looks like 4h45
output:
12h59
